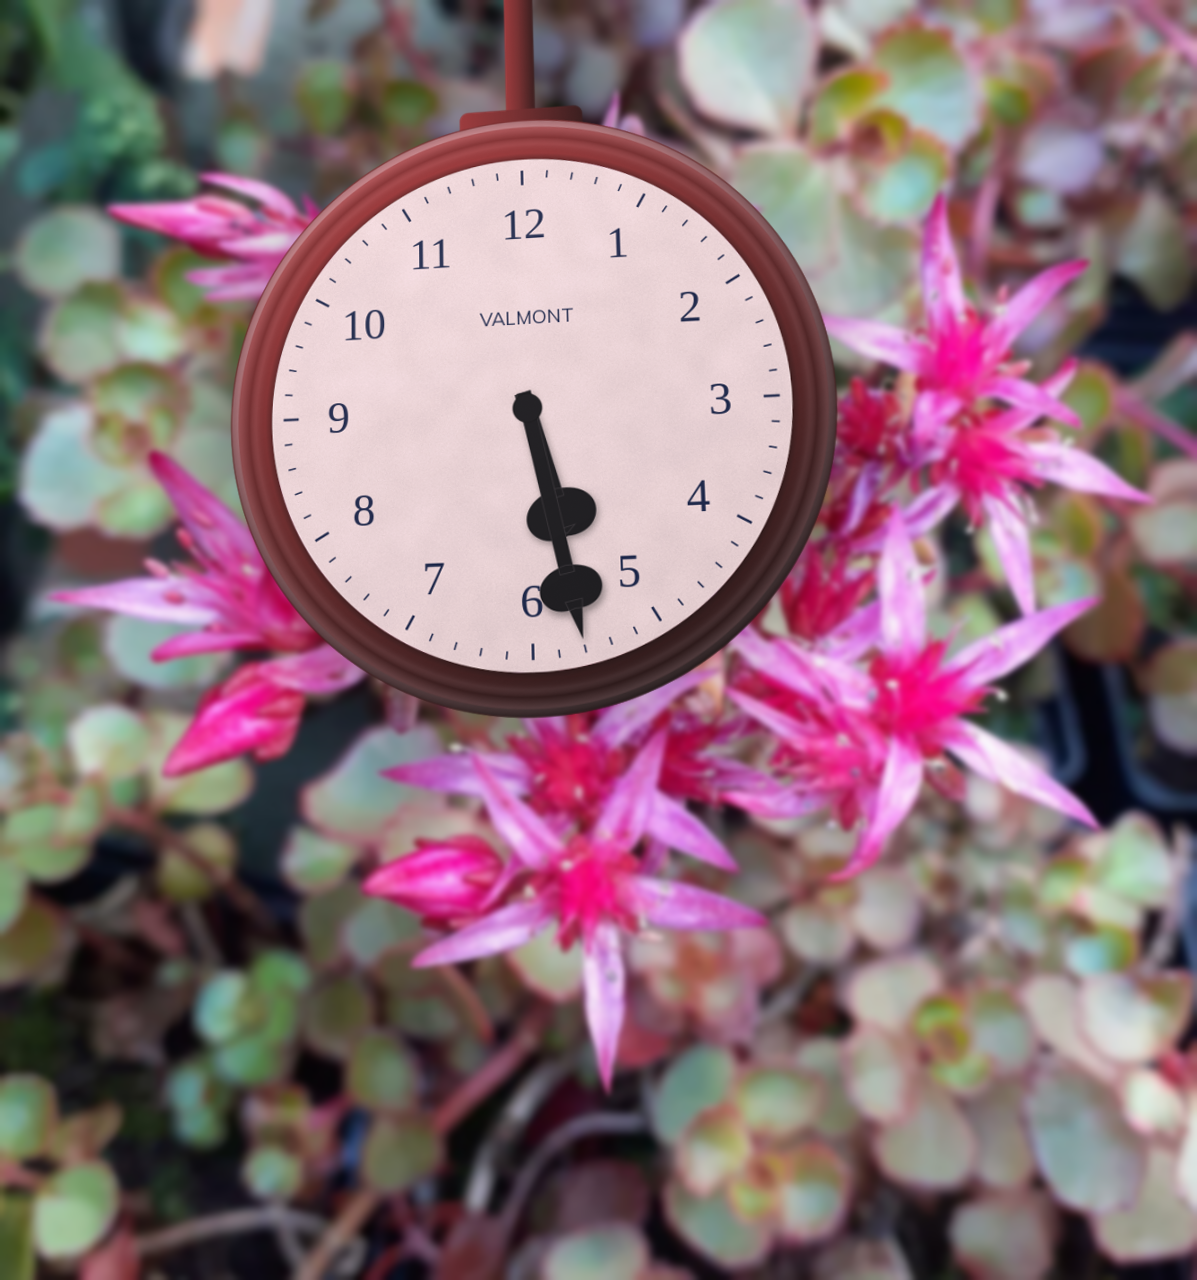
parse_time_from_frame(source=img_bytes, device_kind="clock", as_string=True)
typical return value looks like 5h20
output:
5h28
